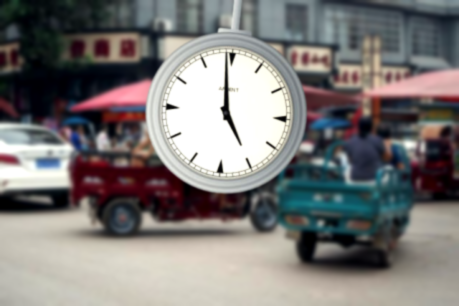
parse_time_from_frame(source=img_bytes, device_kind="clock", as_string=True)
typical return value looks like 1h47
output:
4h59
